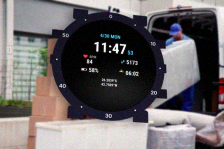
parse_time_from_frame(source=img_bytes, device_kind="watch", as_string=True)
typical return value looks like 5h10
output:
11h47
